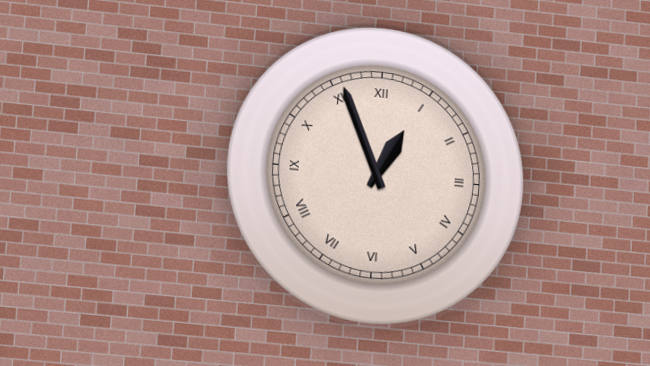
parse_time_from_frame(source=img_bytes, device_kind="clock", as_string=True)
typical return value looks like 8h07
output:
12h56
